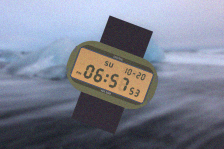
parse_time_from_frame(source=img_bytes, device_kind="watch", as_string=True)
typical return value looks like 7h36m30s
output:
6h57m53s
